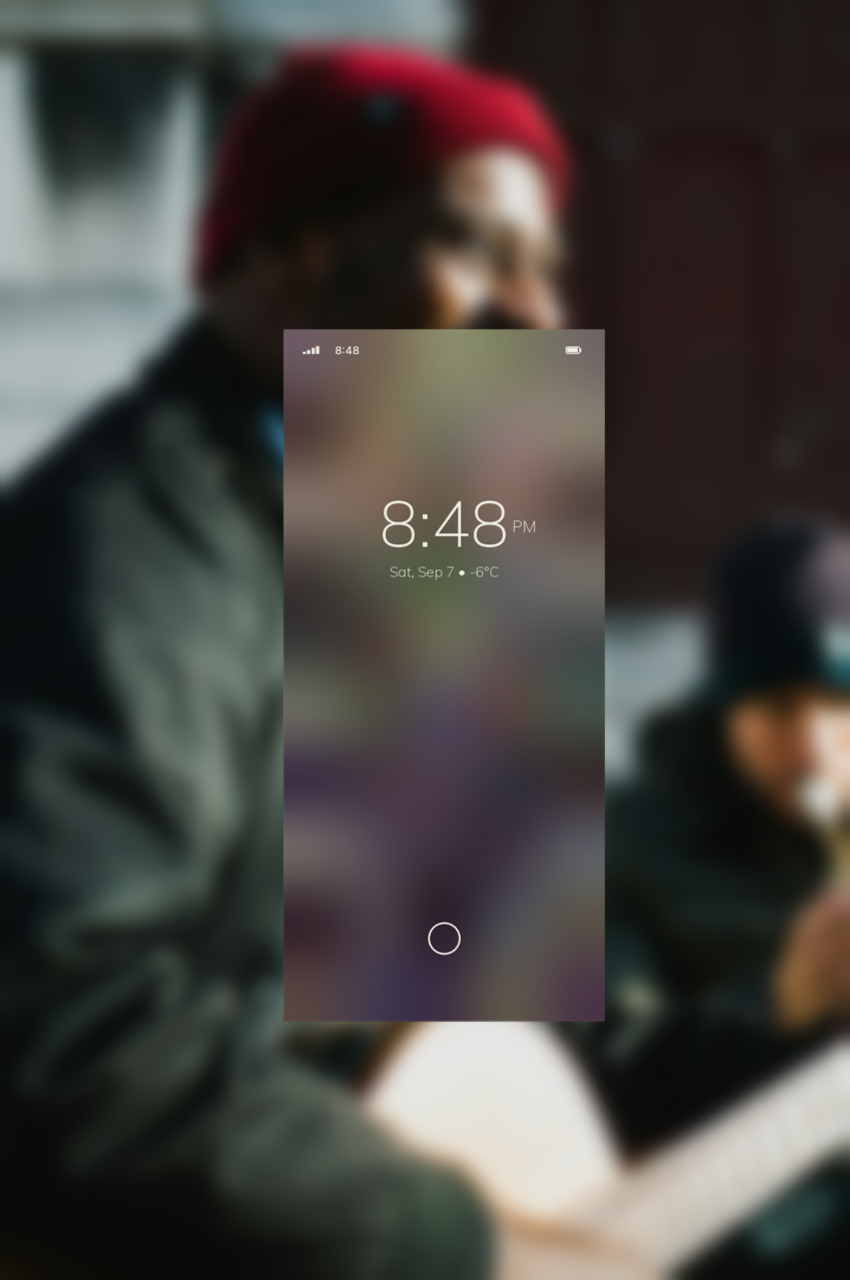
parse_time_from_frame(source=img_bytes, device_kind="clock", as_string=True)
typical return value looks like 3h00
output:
8h48
